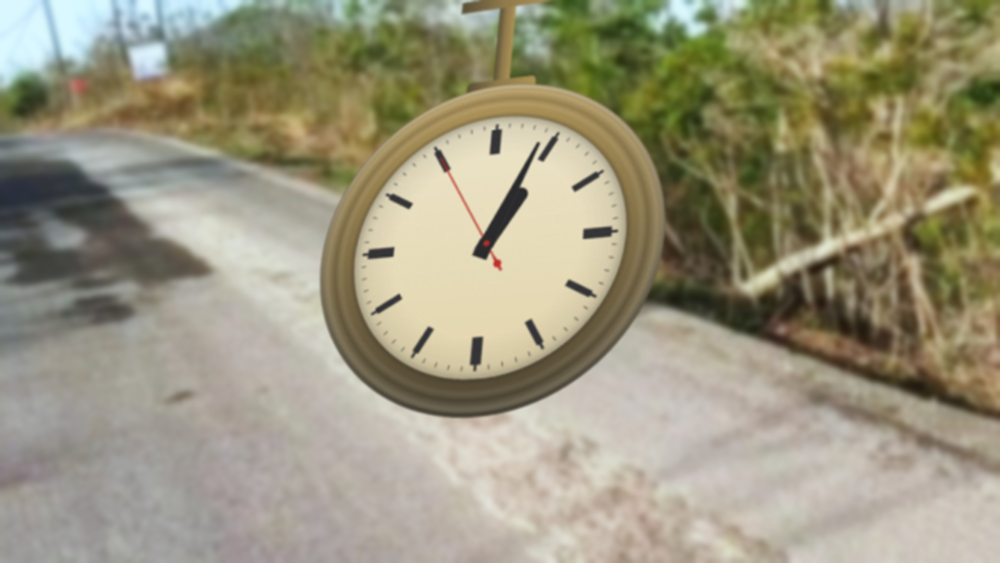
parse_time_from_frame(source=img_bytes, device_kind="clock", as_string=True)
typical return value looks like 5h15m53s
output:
1h03m55s
